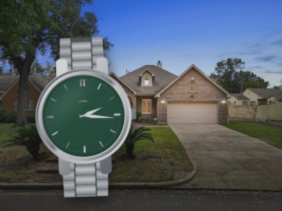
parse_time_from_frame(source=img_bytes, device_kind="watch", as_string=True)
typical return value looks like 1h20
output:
2h16
